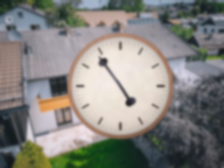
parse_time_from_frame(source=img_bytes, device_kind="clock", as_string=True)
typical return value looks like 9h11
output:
4h54
